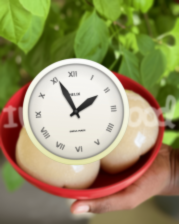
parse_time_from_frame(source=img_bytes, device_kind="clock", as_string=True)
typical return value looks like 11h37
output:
1h56
